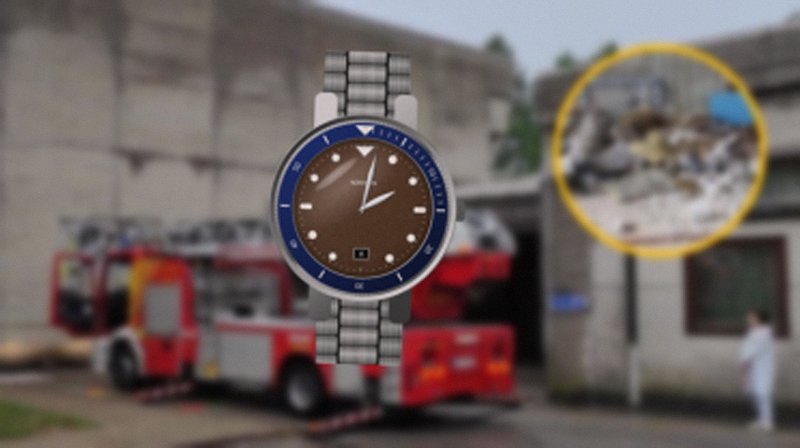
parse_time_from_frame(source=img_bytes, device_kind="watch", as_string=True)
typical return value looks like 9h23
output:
2h02
